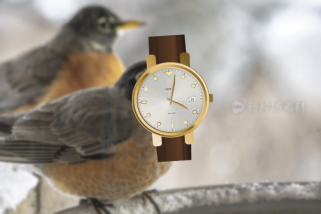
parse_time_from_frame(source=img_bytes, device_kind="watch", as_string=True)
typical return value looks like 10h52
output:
4h02
